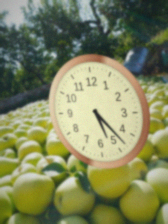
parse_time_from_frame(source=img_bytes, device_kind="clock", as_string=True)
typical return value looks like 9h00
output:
5h23
